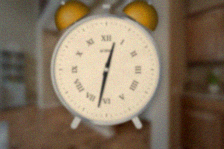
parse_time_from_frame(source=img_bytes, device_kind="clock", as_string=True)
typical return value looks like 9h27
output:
12h32
